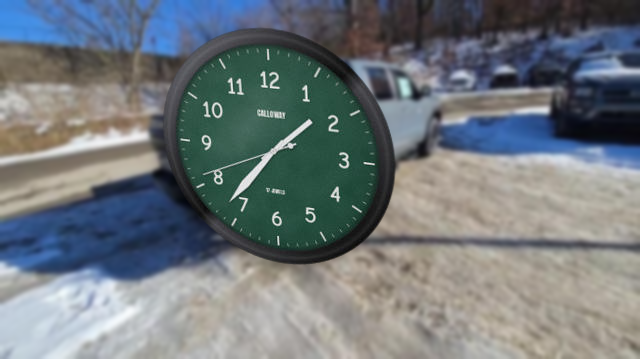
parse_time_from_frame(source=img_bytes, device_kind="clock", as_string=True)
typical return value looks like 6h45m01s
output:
1h36m41s
